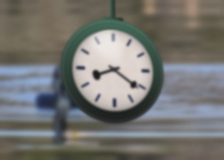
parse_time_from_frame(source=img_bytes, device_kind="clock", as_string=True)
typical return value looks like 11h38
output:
8h21
